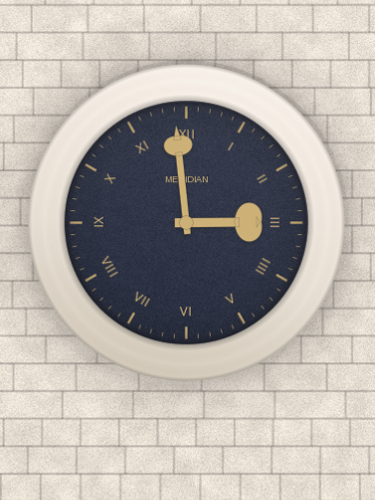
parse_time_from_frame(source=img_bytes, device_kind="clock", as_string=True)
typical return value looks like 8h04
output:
2h59
